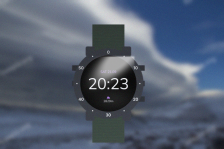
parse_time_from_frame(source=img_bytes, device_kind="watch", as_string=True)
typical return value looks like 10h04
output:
20h23
